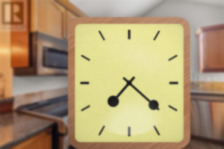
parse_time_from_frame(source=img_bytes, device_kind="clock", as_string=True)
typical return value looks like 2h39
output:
7h22
